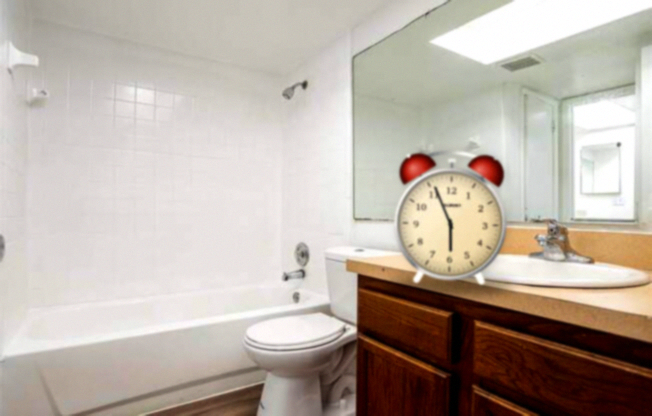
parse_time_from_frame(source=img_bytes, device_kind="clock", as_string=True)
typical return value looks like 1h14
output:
5h56
